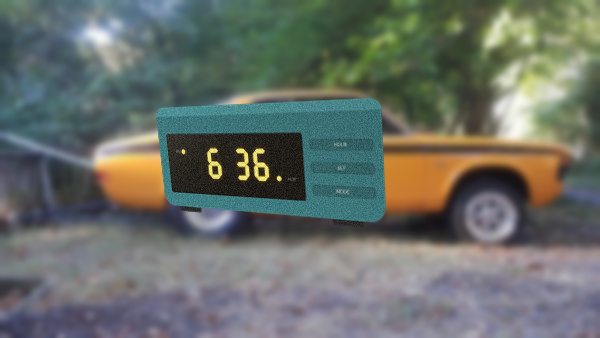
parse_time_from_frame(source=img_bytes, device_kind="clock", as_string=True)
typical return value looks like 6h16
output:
6h36
